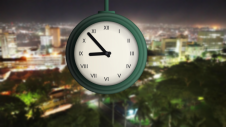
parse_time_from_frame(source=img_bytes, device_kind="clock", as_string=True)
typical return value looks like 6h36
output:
8h53
